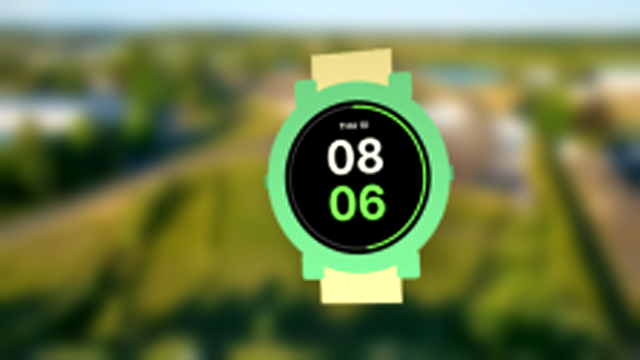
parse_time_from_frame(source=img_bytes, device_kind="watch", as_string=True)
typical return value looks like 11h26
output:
8h06
